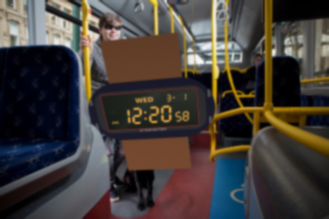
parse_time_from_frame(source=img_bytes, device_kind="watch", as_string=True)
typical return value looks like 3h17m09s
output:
12h20m58s
